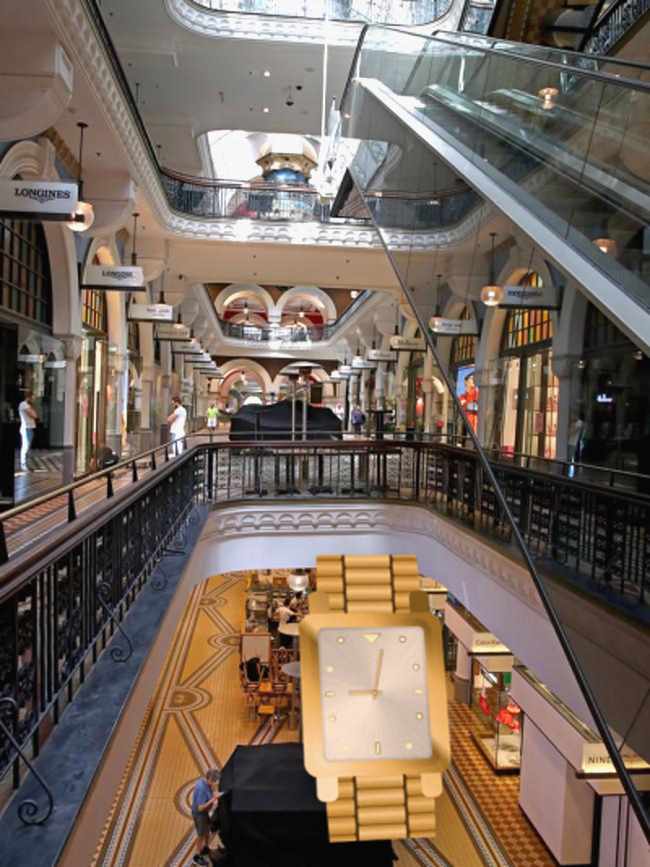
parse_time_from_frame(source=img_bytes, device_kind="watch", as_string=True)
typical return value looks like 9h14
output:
9h02
